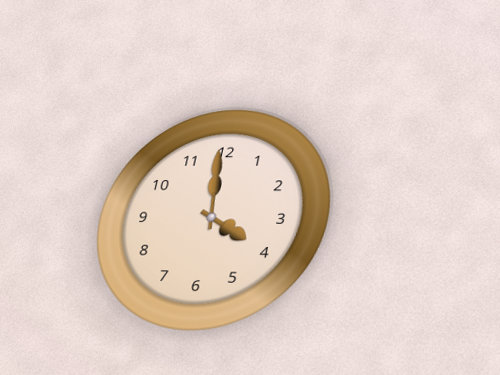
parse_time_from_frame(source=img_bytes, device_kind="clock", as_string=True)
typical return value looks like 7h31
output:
3h59
